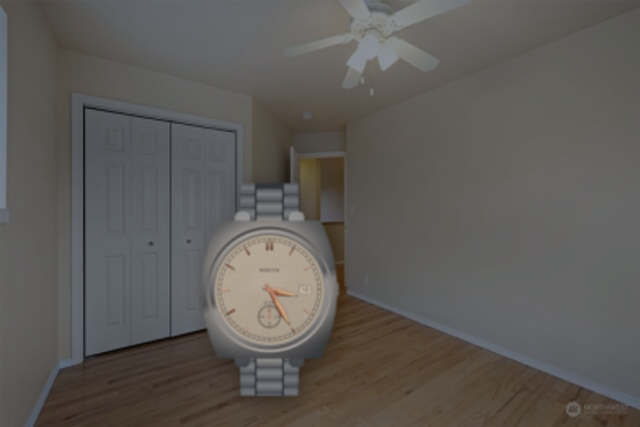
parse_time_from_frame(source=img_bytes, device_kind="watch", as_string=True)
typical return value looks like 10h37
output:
3h25
